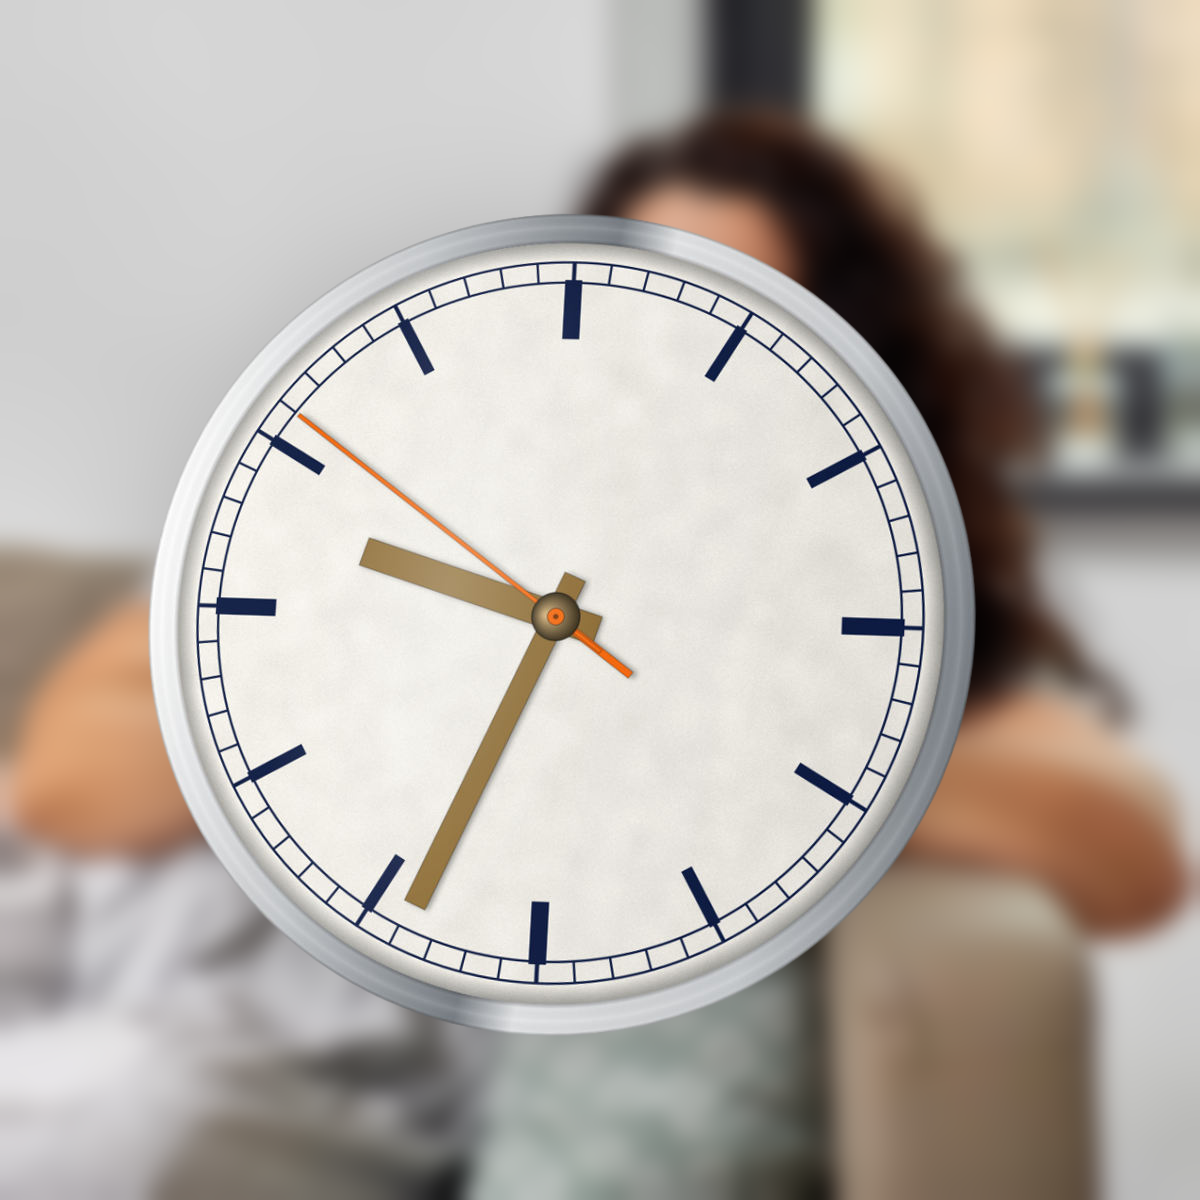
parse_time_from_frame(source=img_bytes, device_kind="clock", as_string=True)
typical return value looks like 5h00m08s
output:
9h33m51s
